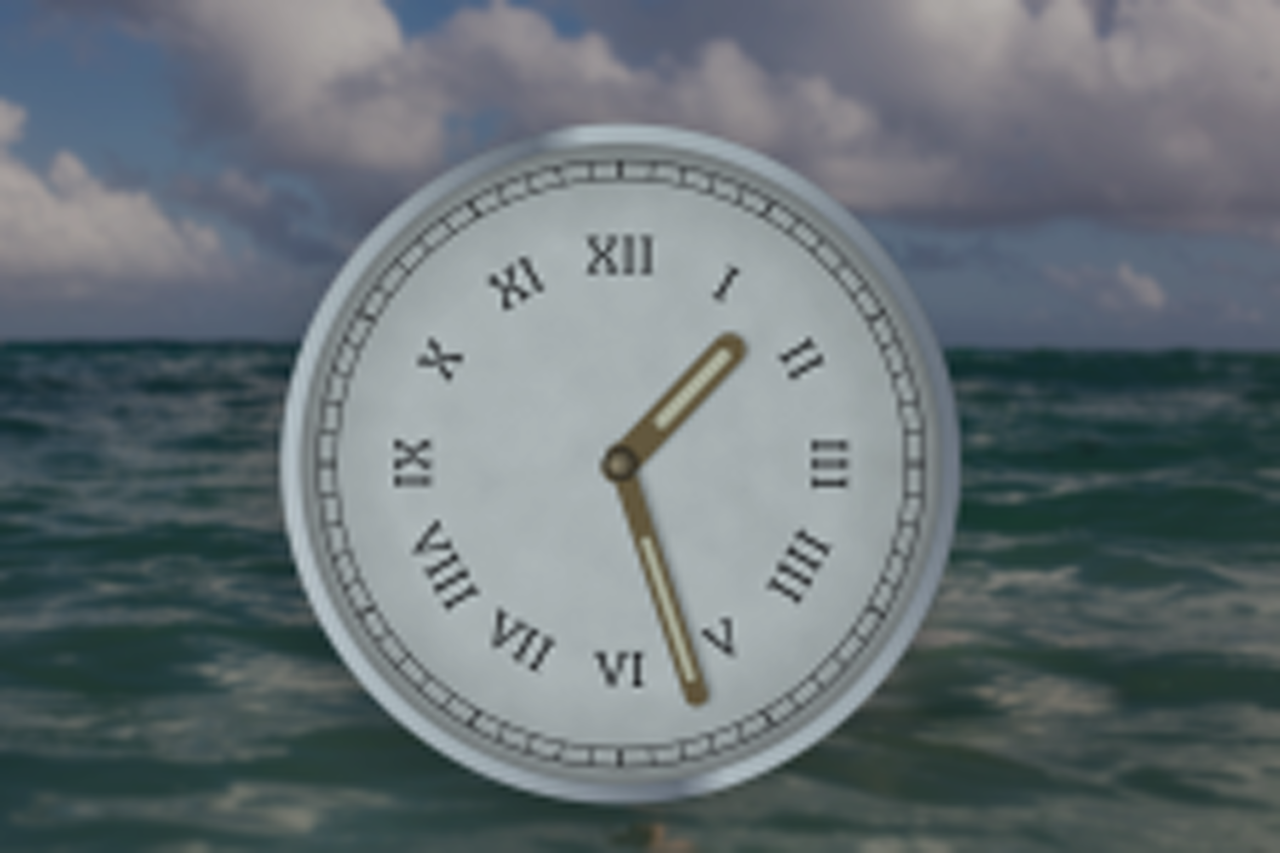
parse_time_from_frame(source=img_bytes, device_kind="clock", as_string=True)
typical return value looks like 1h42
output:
1h27
